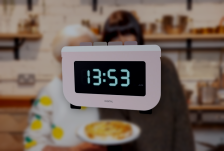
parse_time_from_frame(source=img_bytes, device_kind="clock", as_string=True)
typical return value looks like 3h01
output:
13h53
